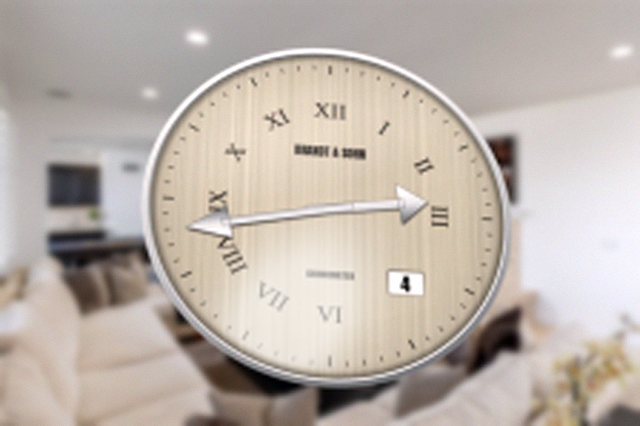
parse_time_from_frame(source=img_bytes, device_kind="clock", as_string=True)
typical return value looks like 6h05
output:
2h43
